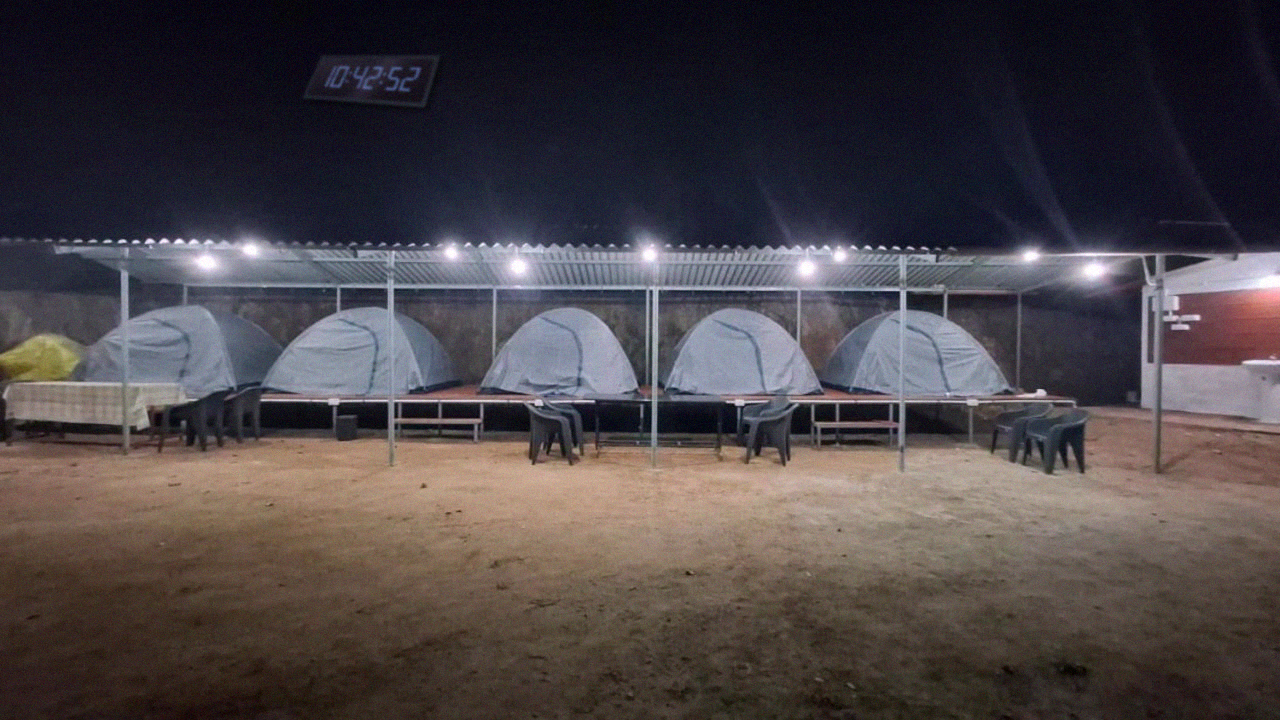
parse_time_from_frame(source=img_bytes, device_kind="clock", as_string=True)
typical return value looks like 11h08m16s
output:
10h42m52s
